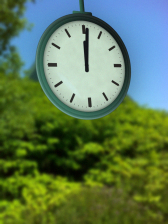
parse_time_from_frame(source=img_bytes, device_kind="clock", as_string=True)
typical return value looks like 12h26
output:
12h01
